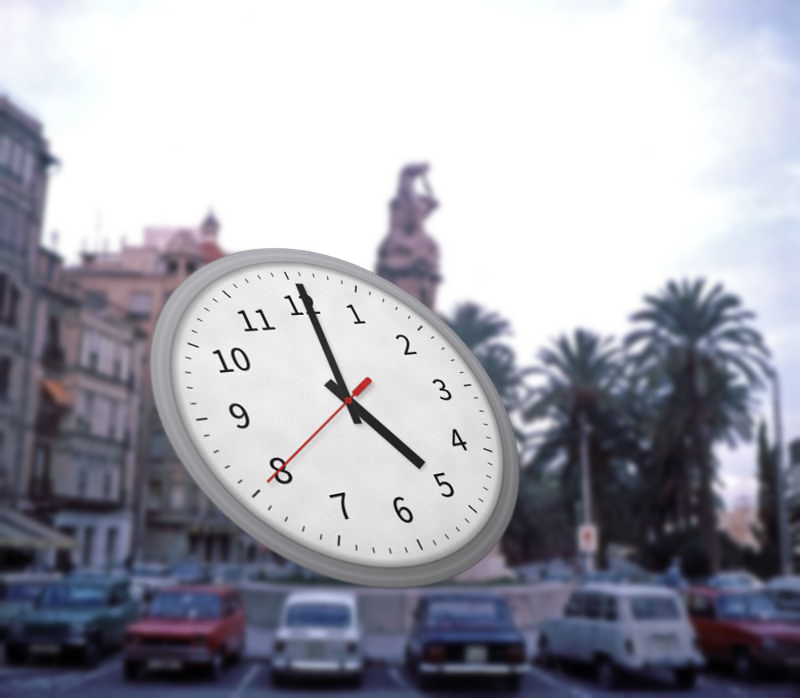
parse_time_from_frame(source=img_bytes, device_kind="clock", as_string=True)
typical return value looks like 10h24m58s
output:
5h00m40s
